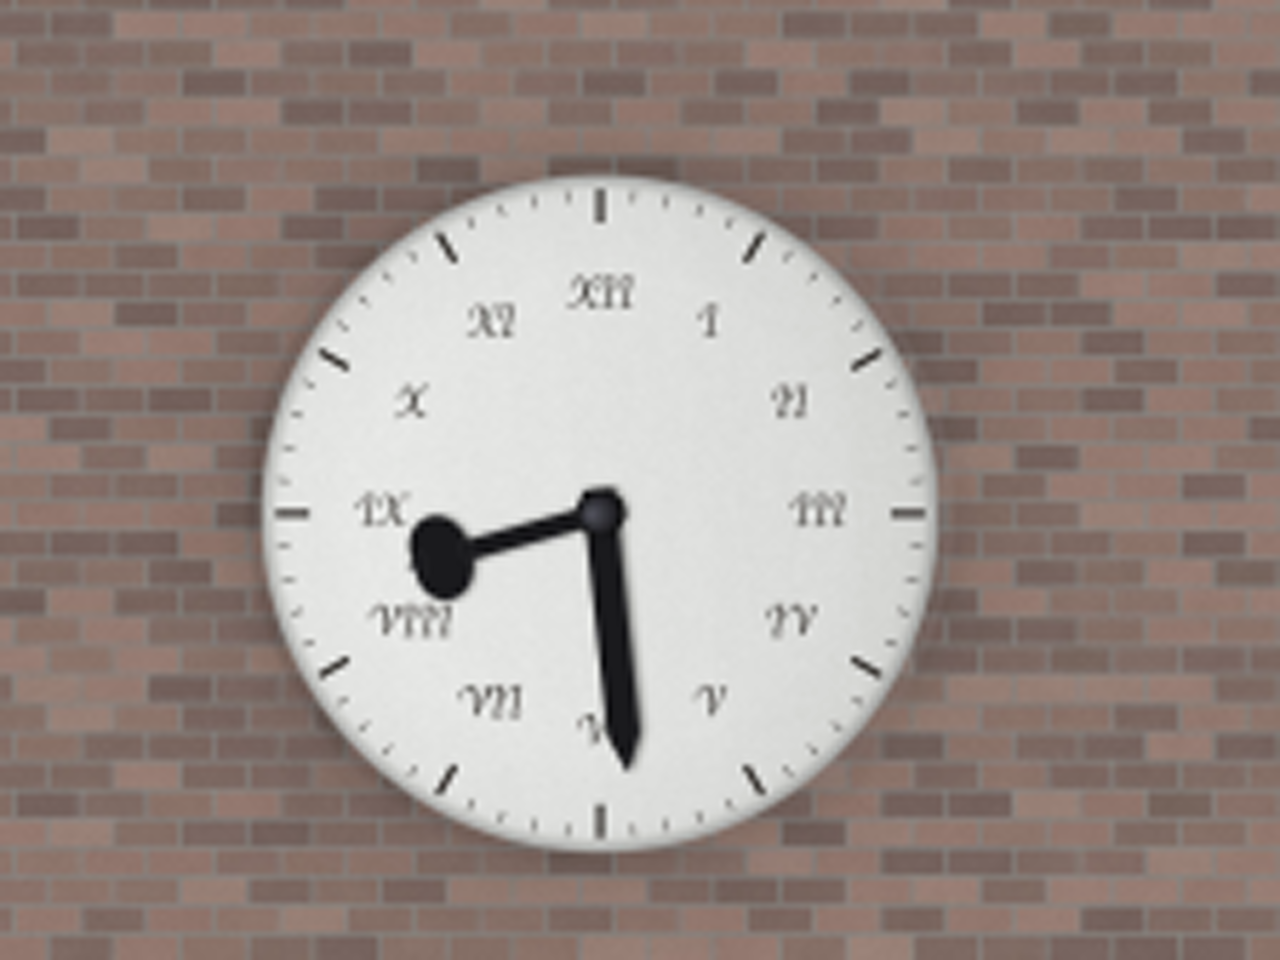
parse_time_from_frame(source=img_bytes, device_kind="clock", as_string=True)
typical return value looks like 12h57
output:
8h29
